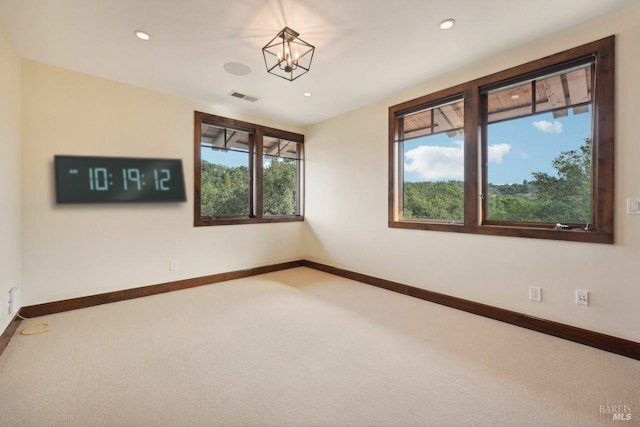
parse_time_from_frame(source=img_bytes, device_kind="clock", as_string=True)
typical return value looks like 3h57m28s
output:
10h19m12s
